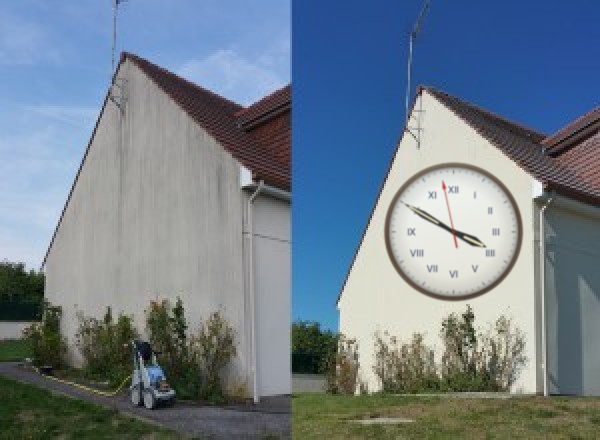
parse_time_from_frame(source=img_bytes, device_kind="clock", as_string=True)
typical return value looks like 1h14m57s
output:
3h49m58s
